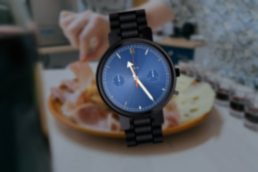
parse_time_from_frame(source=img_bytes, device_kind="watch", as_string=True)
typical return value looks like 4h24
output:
11h25
